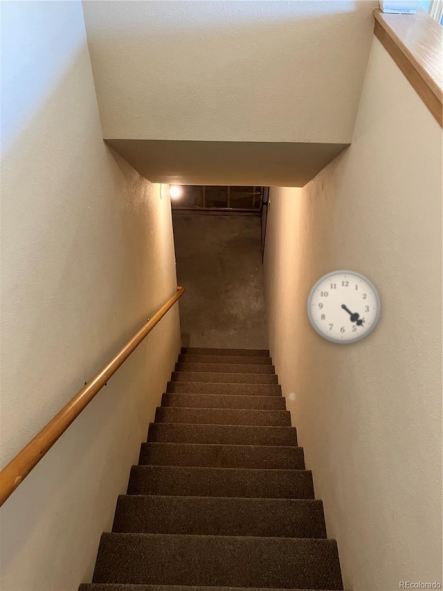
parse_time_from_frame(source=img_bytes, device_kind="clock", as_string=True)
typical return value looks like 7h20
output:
4h22
